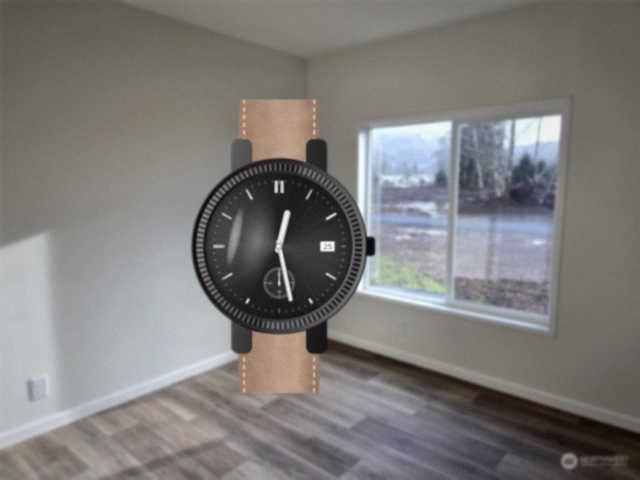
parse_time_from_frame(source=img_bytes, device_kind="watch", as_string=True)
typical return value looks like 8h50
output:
12h28
